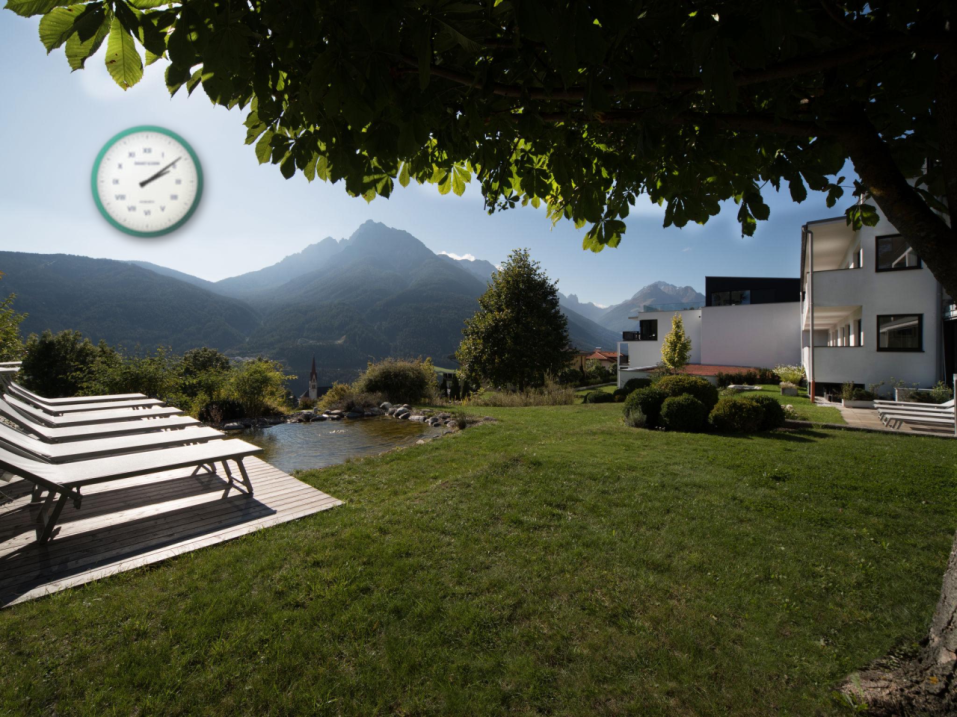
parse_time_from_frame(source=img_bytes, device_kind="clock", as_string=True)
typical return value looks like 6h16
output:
2h09
